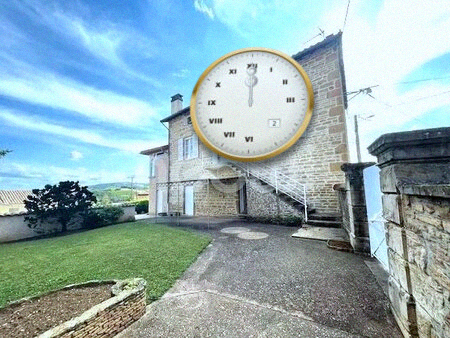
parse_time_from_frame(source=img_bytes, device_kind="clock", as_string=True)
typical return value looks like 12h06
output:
12h00
